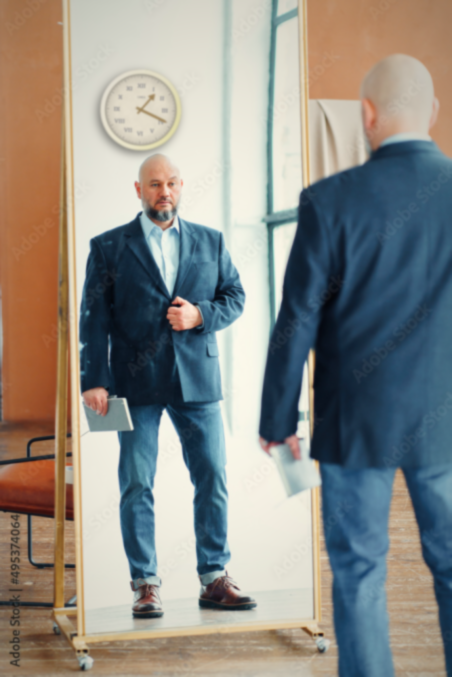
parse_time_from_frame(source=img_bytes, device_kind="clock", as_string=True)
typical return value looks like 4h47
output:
1h19
